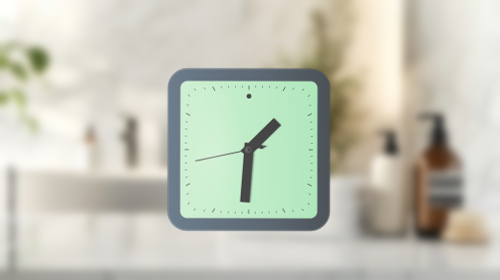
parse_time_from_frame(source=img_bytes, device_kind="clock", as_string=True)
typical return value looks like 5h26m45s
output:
1h30m43s
